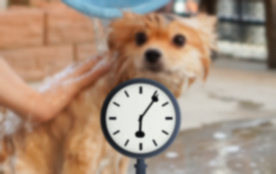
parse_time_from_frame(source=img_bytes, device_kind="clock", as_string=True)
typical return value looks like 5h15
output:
6h06
